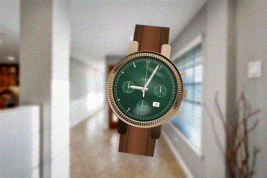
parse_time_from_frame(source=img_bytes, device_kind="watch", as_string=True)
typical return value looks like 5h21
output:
9h04
